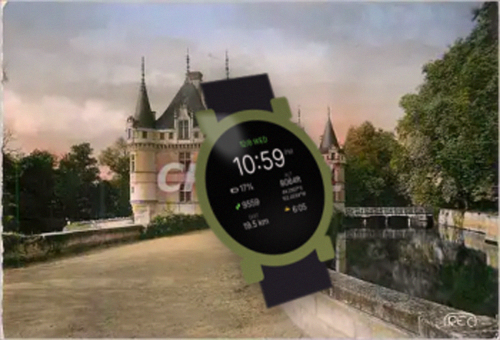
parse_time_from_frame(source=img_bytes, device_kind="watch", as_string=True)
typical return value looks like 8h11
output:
10h59
